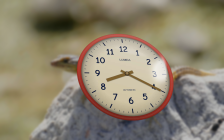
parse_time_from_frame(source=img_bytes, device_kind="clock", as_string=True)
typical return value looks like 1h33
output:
8h20
